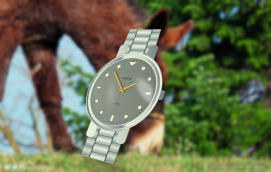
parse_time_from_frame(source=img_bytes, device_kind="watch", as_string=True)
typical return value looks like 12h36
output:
1h53
